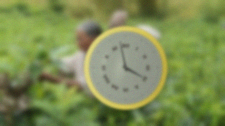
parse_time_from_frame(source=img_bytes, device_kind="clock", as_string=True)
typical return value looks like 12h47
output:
3h58
